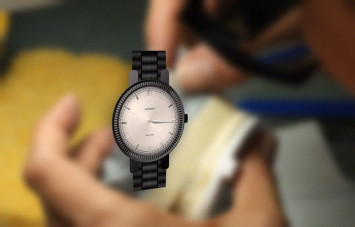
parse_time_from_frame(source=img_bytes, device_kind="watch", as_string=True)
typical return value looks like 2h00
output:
3h16
